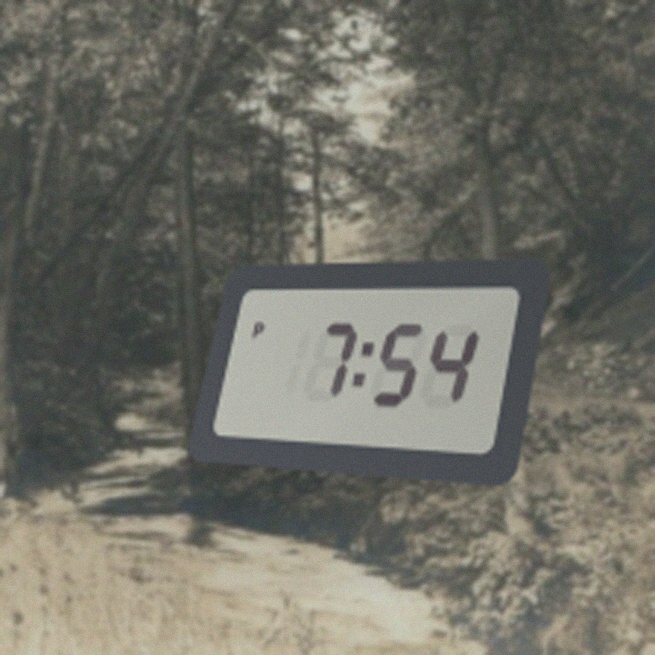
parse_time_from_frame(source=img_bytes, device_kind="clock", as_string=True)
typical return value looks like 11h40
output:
7h54
